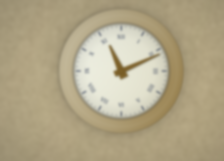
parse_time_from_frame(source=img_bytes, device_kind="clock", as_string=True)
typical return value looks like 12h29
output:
11h11
